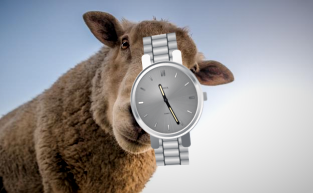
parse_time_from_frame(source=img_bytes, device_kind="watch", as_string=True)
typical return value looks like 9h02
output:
11h26
